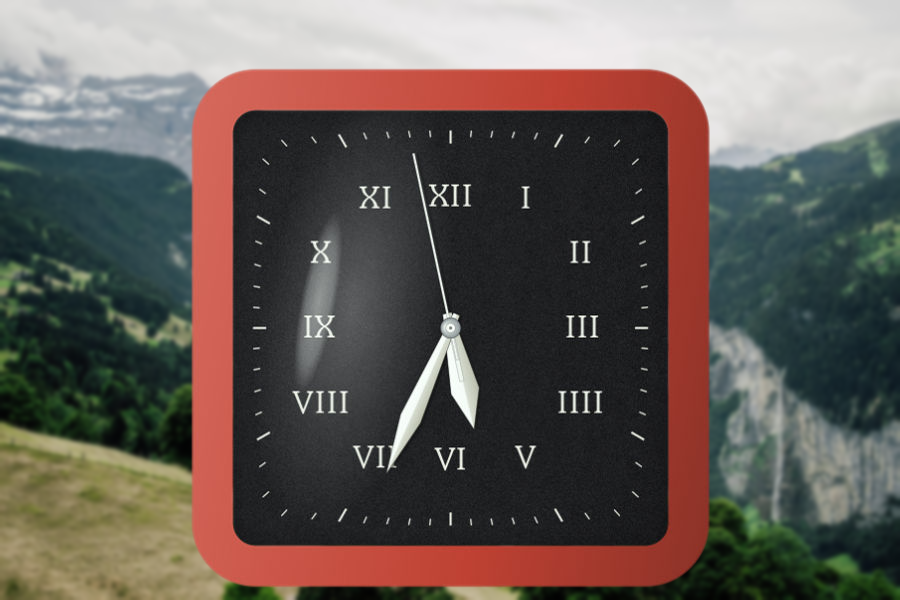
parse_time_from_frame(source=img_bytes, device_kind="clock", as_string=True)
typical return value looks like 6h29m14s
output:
5h33m58s
